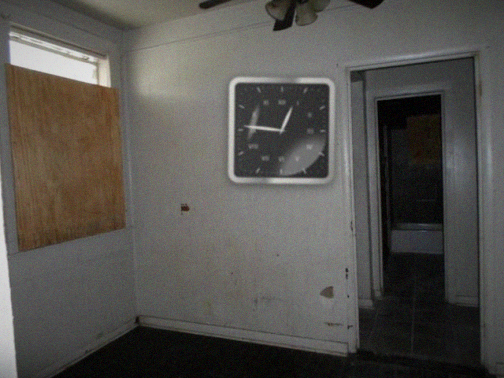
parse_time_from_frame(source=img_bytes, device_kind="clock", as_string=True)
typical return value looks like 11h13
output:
12h46
